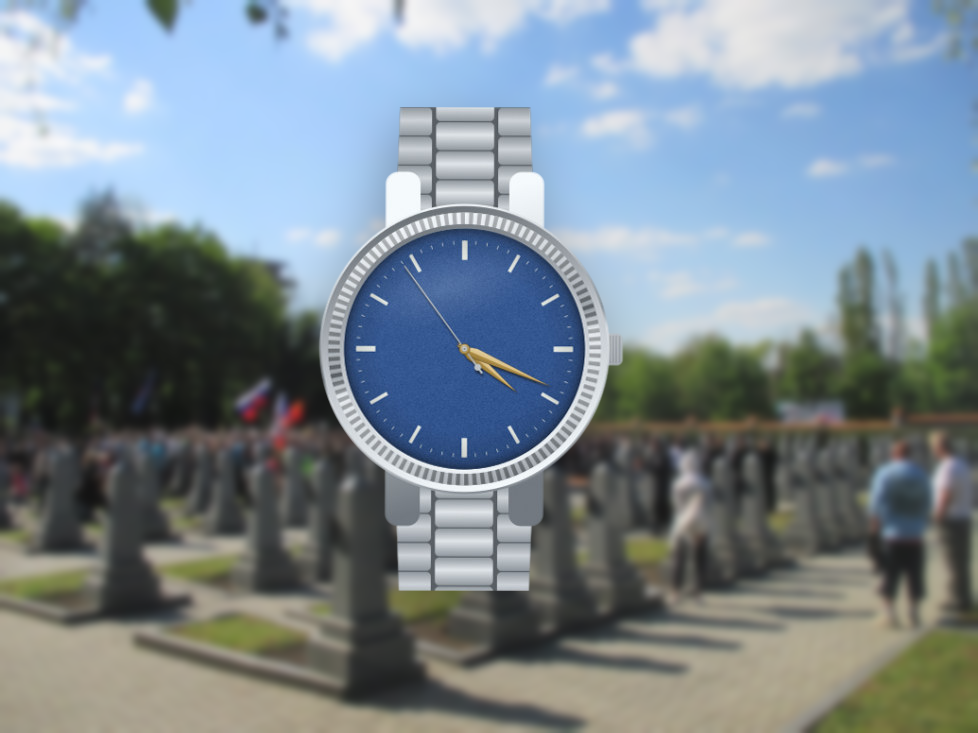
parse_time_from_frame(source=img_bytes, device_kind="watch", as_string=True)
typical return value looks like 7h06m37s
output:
4h18m54s
